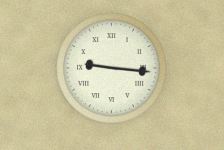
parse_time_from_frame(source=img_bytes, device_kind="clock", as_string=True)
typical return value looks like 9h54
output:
9h16
